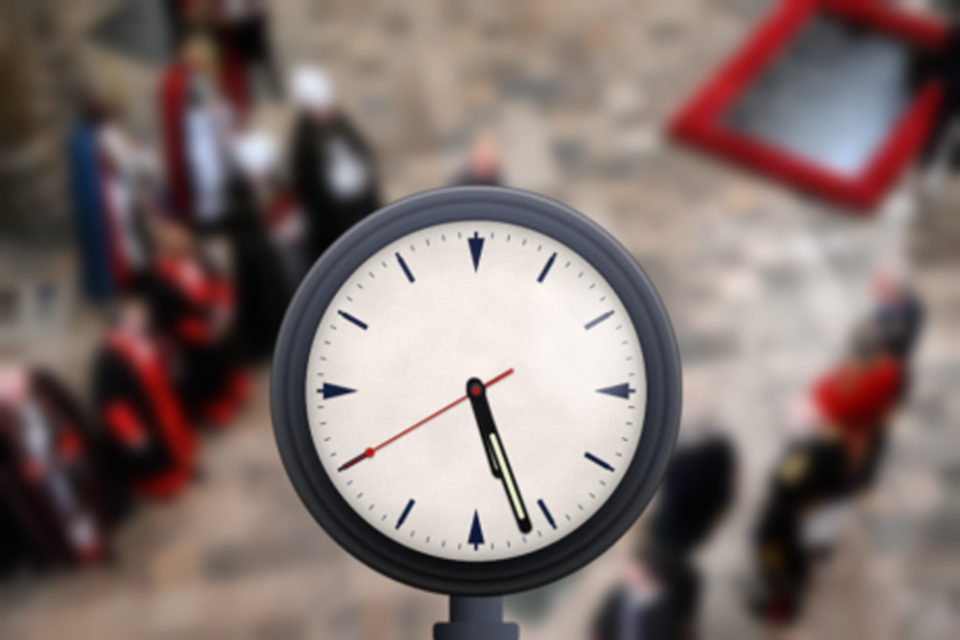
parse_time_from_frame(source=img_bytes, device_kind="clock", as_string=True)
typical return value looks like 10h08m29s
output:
5h26m40s
